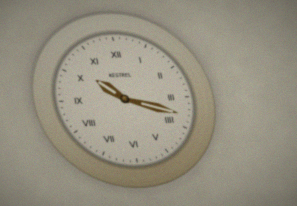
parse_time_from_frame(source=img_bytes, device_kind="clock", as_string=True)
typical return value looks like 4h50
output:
10h18
